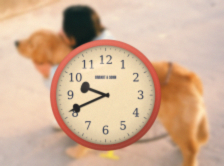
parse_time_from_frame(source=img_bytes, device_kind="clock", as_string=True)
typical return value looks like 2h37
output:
9h41
